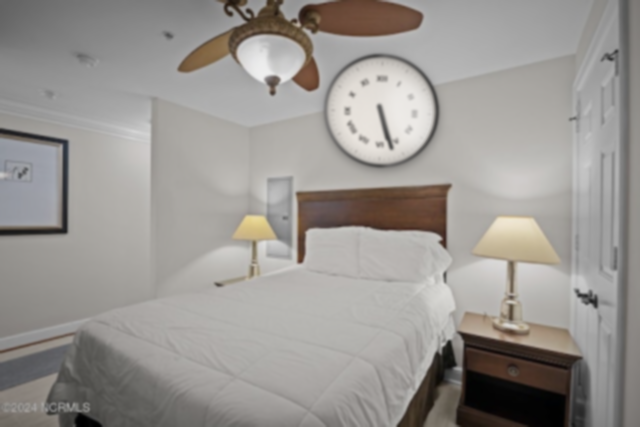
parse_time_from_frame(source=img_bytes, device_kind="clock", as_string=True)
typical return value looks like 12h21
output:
5h27
